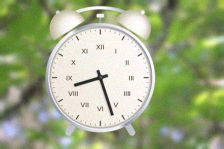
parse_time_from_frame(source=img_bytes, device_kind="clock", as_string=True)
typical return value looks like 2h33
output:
8h27
